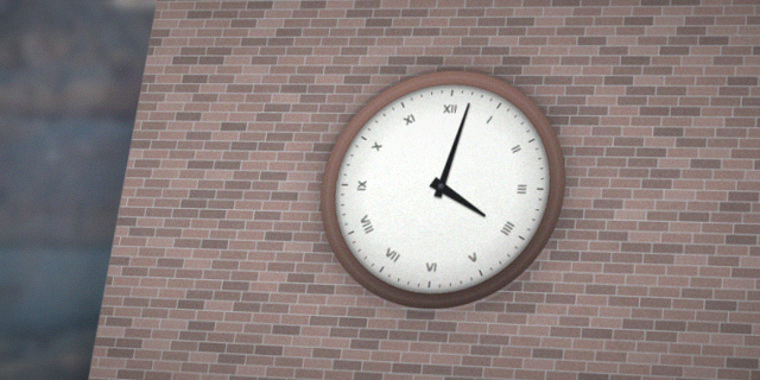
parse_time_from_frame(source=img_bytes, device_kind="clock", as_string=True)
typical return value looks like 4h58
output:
4h02
